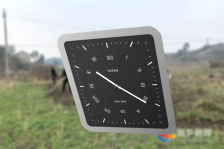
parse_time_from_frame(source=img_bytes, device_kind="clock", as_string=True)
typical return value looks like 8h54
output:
10h21
